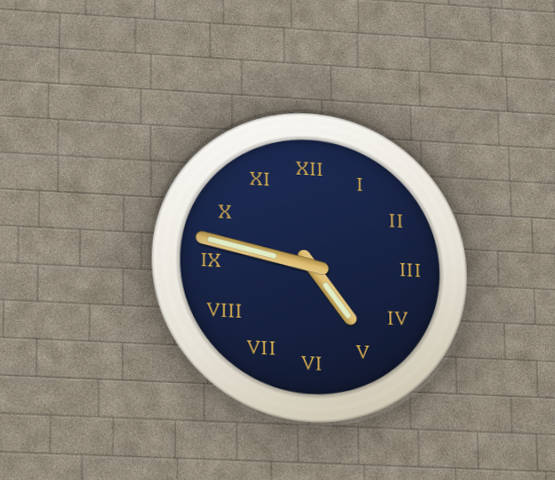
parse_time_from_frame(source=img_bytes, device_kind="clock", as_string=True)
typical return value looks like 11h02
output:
4h47
